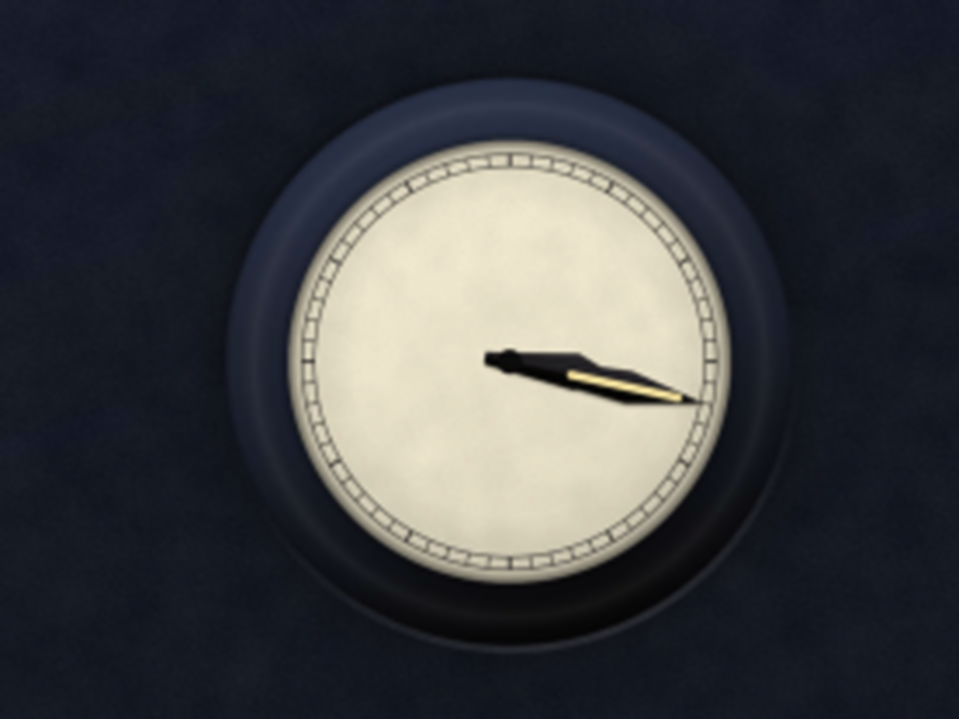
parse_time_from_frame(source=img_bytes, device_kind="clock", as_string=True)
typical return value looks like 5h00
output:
3h17
